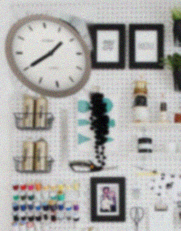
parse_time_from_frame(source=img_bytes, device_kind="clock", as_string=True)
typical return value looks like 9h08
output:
1h40
